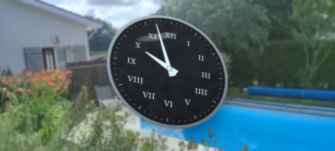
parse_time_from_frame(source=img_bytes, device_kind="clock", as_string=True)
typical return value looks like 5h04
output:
9h57
